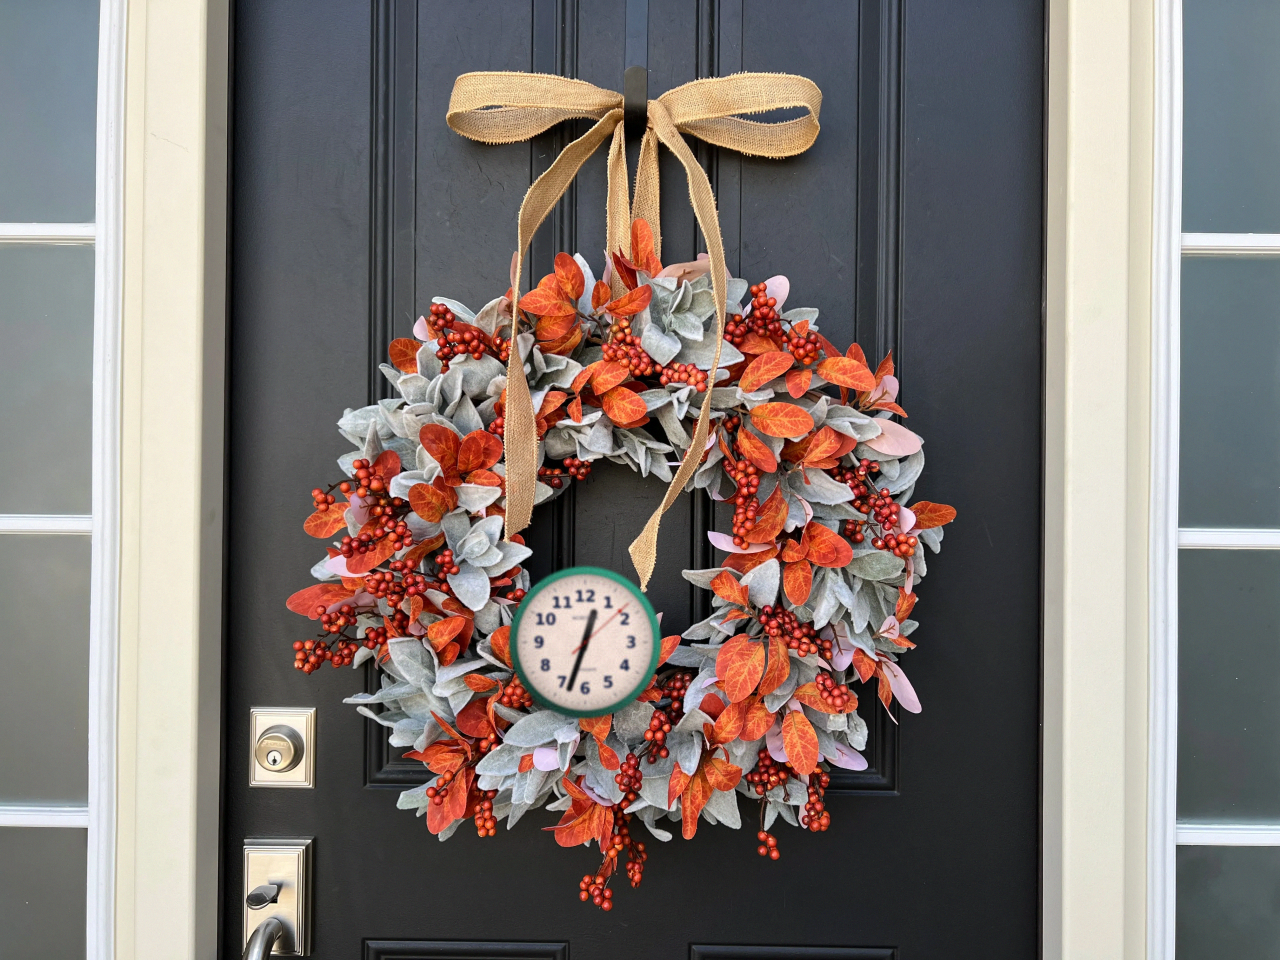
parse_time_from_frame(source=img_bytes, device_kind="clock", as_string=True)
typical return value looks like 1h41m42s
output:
12h33m08s
